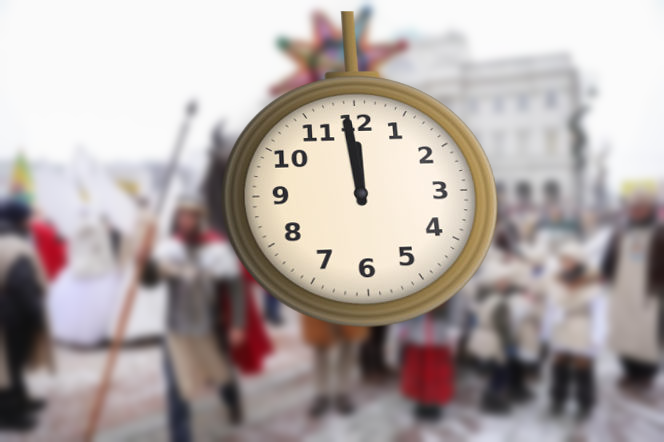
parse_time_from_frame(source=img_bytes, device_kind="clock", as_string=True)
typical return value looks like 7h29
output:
11h59
